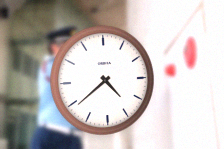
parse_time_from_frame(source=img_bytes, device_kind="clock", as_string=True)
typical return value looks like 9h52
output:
4h39
